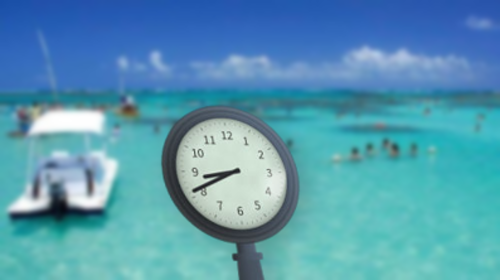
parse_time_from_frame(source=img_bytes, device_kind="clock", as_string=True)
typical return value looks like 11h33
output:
8h41
